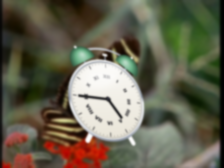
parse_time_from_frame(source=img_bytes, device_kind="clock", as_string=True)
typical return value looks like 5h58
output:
4h45
